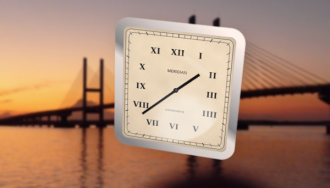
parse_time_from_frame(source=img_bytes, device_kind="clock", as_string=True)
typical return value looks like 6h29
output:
1h38
